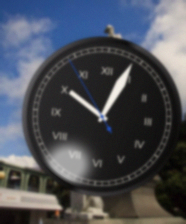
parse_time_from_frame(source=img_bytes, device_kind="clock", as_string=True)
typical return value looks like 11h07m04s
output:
10h03m54s
